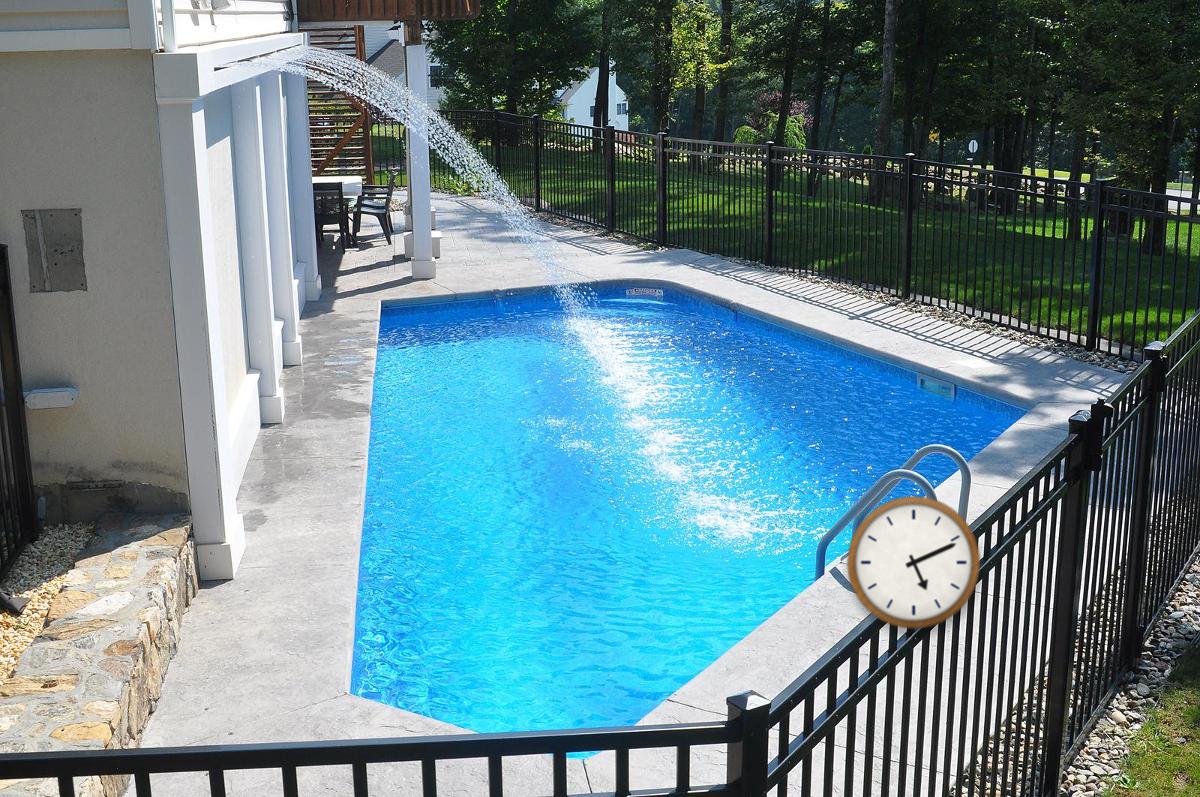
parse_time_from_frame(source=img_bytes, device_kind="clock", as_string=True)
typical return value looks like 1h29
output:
5h11
